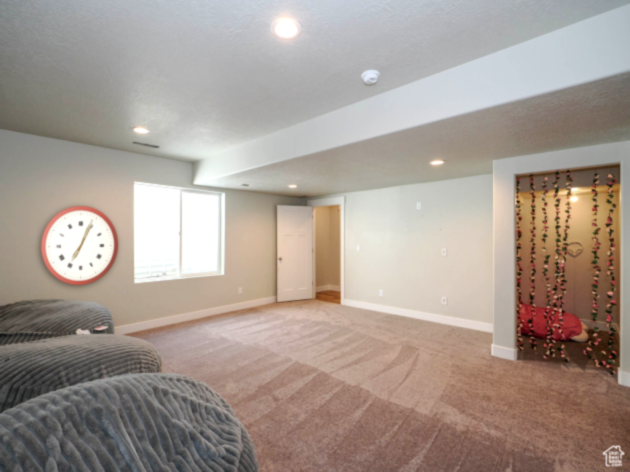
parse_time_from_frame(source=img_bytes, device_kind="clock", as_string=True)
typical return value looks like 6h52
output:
7h04
